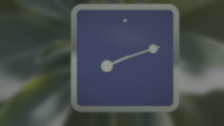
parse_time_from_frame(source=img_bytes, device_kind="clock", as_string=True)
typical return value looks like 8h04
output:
8h12
